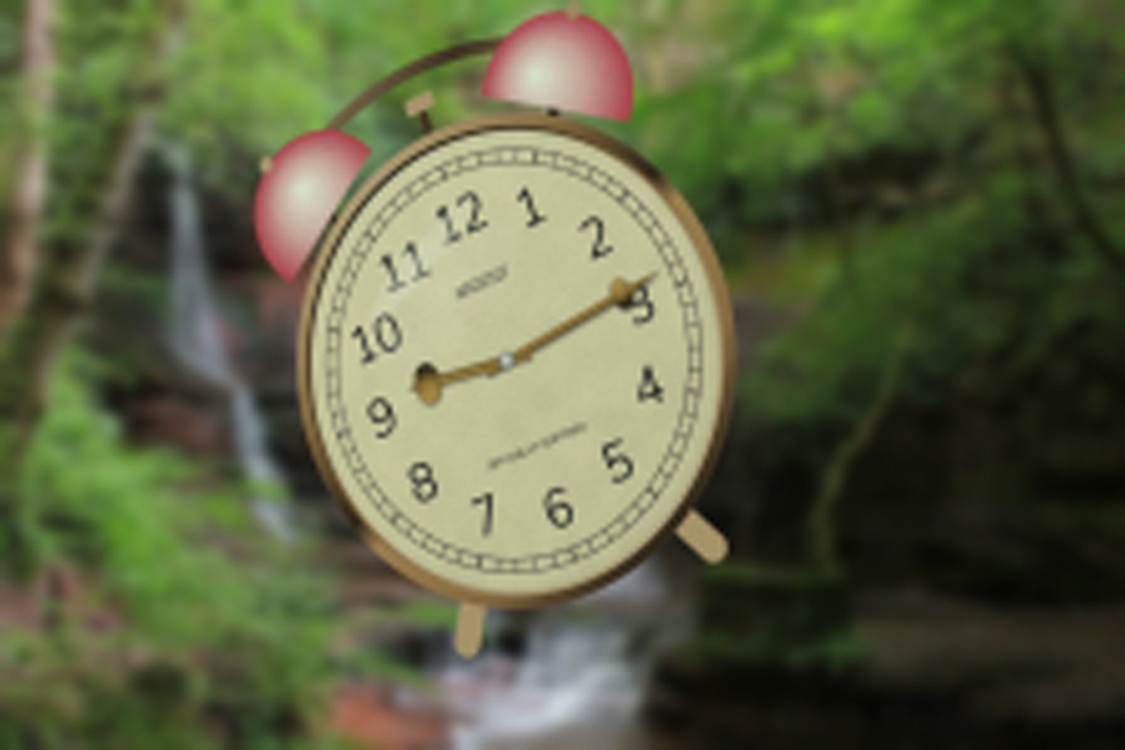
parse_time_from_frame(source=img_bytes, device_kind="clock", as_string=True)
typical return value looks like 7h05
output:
9h14
